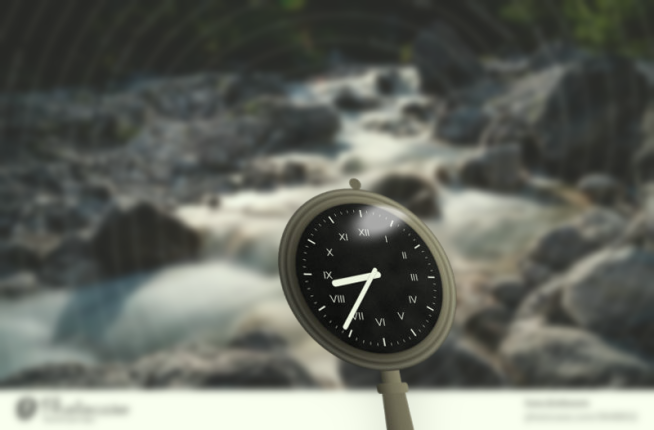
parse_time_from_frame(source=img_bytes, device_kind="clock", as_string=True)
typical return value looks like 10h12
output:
8h36
